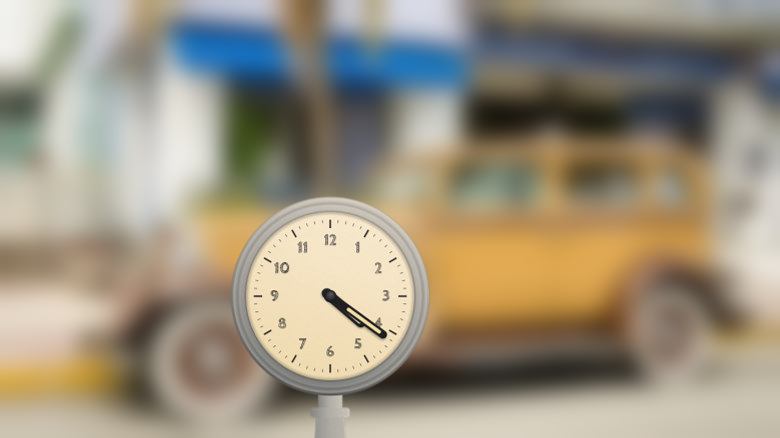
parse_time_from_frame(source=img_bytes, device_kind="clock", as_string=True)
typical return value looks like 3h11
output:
4h21
